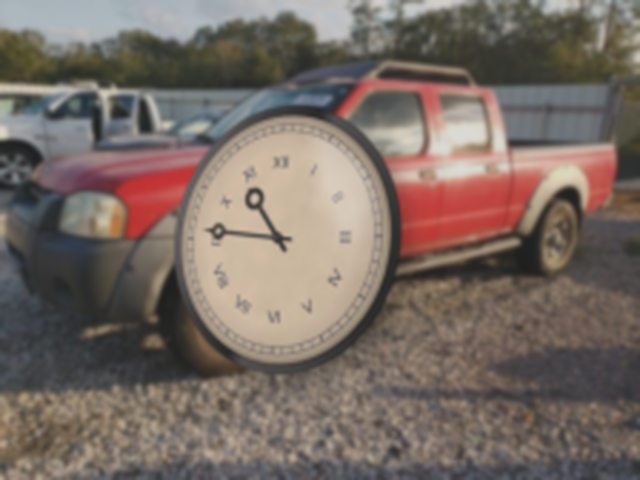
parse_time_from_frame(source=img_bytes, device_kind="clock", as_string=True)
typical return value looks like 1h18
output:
10h46
